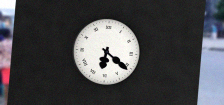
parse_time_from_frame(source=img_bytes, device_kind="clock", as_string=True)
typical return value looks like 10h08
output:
6h21
